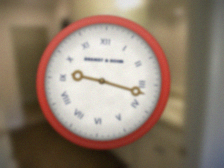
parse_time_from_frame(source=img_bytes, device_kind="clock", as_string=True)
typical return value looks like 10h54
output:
9h17
